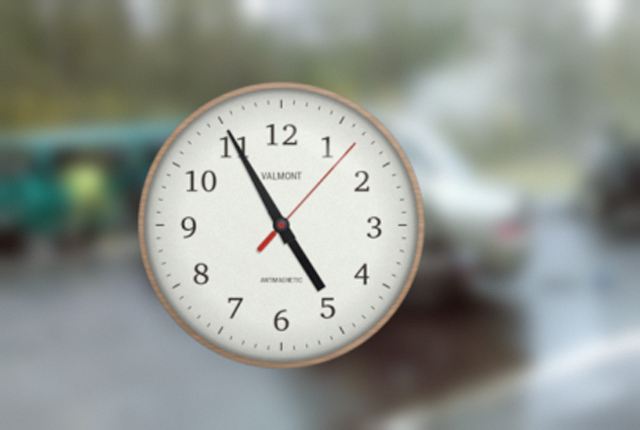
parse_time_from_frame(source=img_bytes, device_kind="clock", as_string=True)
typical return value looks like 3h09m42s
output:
4h55m07s
